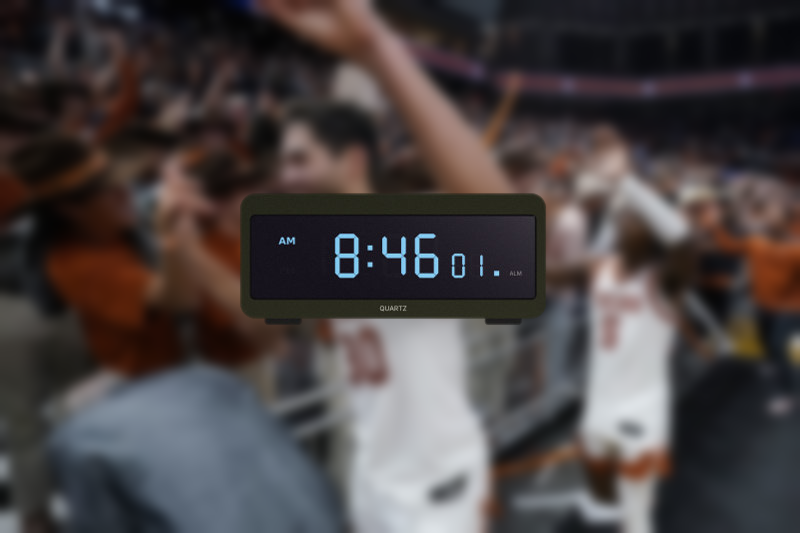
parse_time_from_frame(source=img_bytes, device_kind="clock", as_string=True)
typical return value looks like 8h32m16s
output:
8h46m01s
